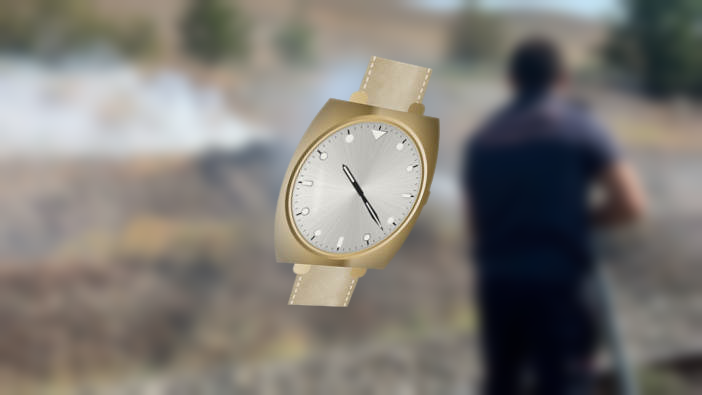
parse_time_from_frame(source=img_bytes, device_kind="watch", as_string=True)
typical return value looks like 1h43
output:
10h22
